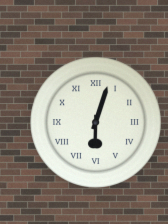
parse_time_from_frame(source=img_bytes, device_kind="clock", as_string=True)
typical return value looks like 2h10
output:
6h03
